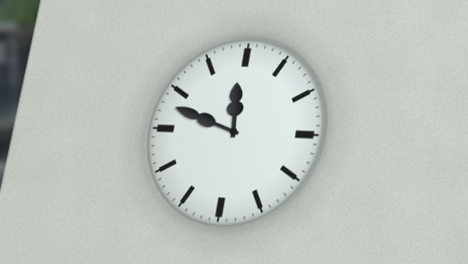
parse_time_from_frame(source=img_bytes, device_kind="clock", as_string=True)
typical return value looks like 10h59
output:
11h48
